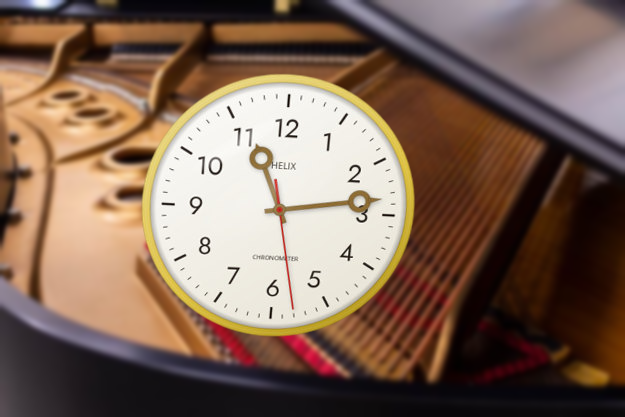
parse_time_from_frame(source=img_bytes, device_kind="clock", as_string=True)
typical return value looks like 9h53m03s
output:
11h13m28s
